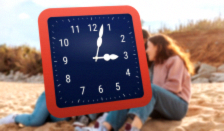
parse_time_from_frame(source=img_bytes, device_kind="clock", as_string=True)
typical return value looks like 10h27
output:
3h03
